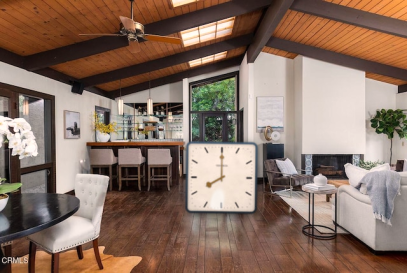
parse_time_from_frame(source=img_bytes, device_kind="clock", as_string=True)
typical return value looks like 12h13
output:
8h00
